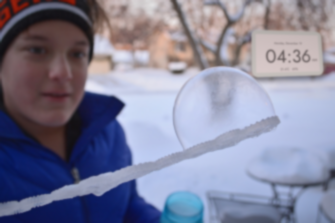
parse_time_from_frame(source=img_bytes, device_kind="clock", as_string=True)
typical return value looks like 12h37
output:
4h36
